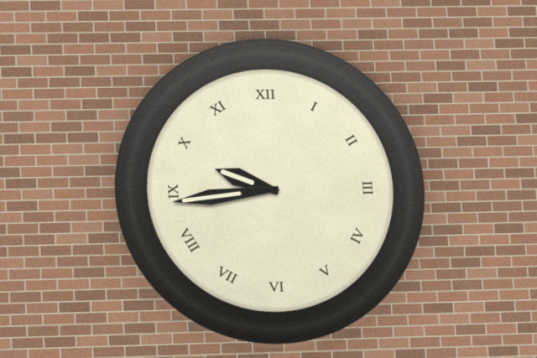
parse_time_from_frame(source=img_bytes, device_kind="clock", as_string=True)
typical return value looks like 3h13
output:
9h44
